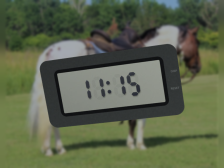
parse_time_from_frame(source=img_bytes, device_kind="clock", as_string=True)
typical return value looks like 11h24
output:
11h15
